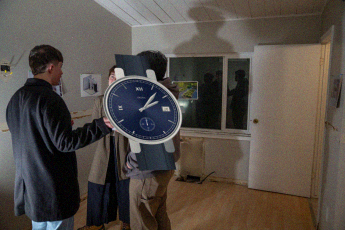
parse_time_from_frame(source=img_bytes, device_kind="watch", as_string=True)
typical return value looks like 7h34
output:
2h07
